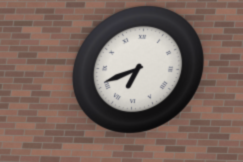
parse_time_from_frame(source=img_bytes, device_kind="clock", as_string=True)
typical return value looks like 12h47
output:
6h41
